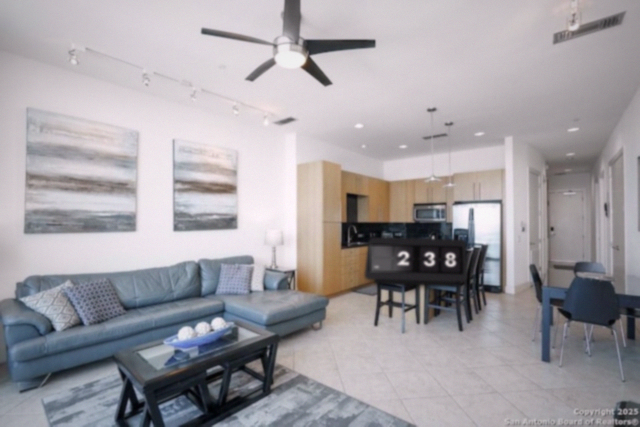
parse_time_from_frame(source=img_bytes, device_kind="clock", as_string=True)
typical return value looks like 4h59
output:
2h38
